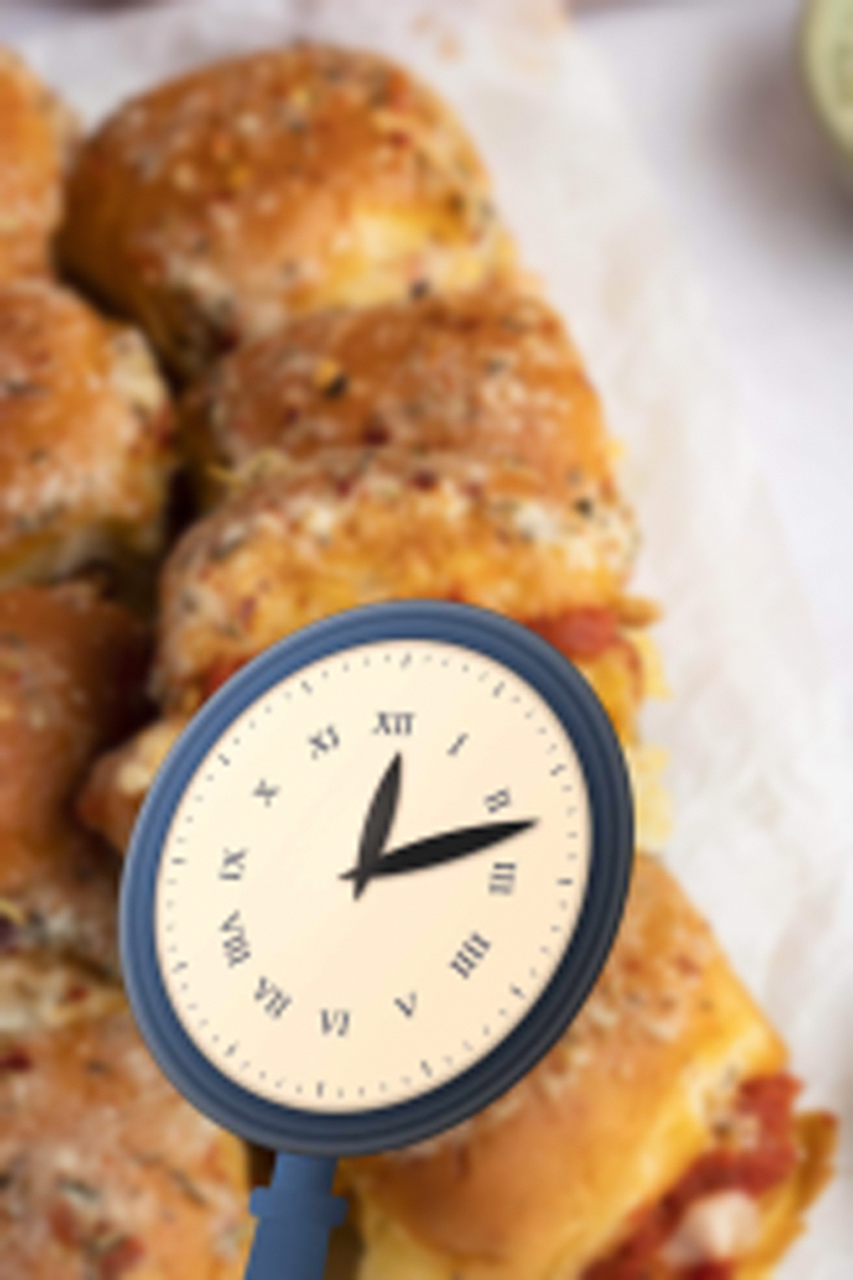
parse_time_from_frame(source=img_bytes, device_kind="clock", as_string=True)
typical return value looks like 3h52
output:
12h12
